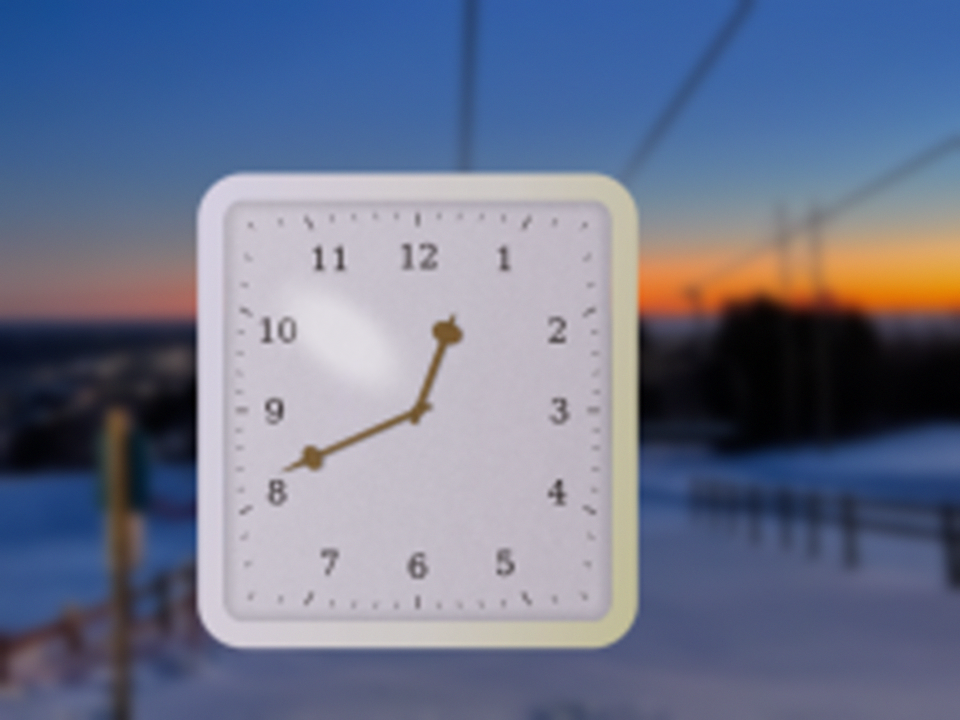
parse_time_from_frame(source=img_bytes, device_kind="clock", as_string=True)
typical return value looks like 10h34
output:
12h41
